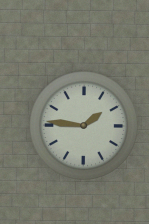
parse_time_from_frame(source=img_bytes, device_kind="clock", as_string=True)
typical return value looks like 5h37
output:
1h46
